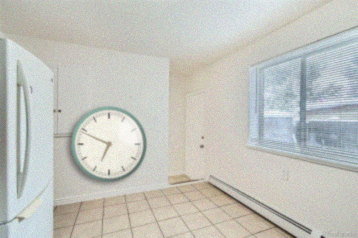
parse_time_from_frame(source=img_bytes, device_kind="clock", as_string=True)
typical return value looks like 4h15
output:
6h49
